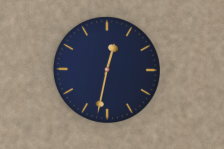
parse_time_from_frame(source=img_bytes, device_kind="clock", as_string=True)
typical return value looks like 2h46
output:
12h32
